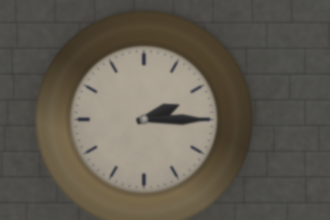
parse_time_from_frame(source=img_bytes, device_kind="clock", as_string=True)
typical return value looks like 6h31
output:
2h15
